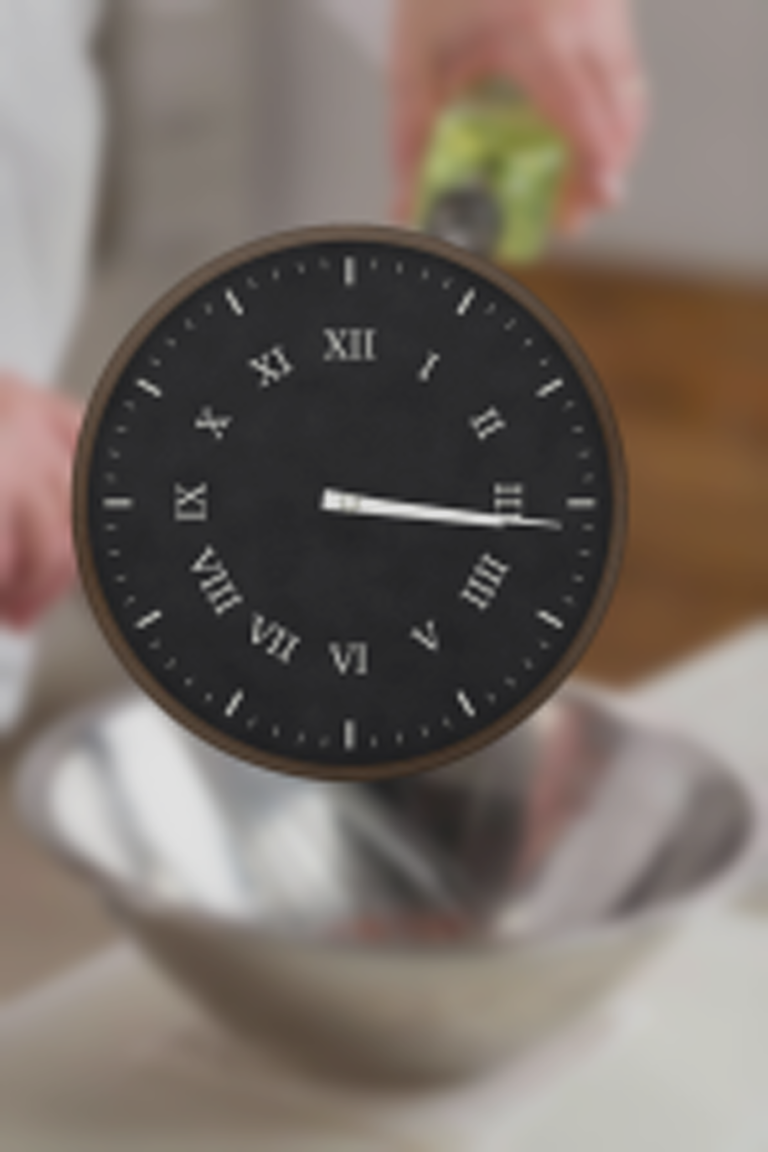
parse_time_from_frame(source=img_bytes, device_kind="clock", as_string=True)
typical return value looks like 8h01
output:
3h16
